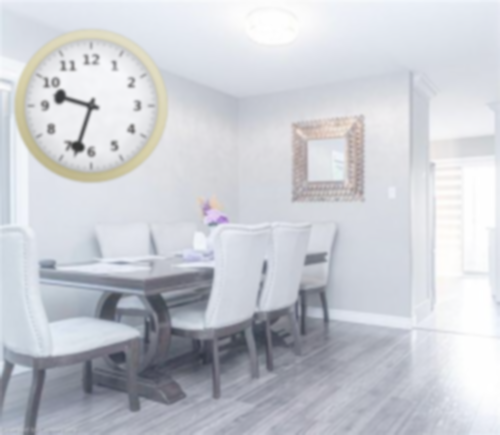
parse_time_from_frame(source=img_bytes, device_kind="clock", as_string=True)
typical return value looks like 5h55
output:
9h33
